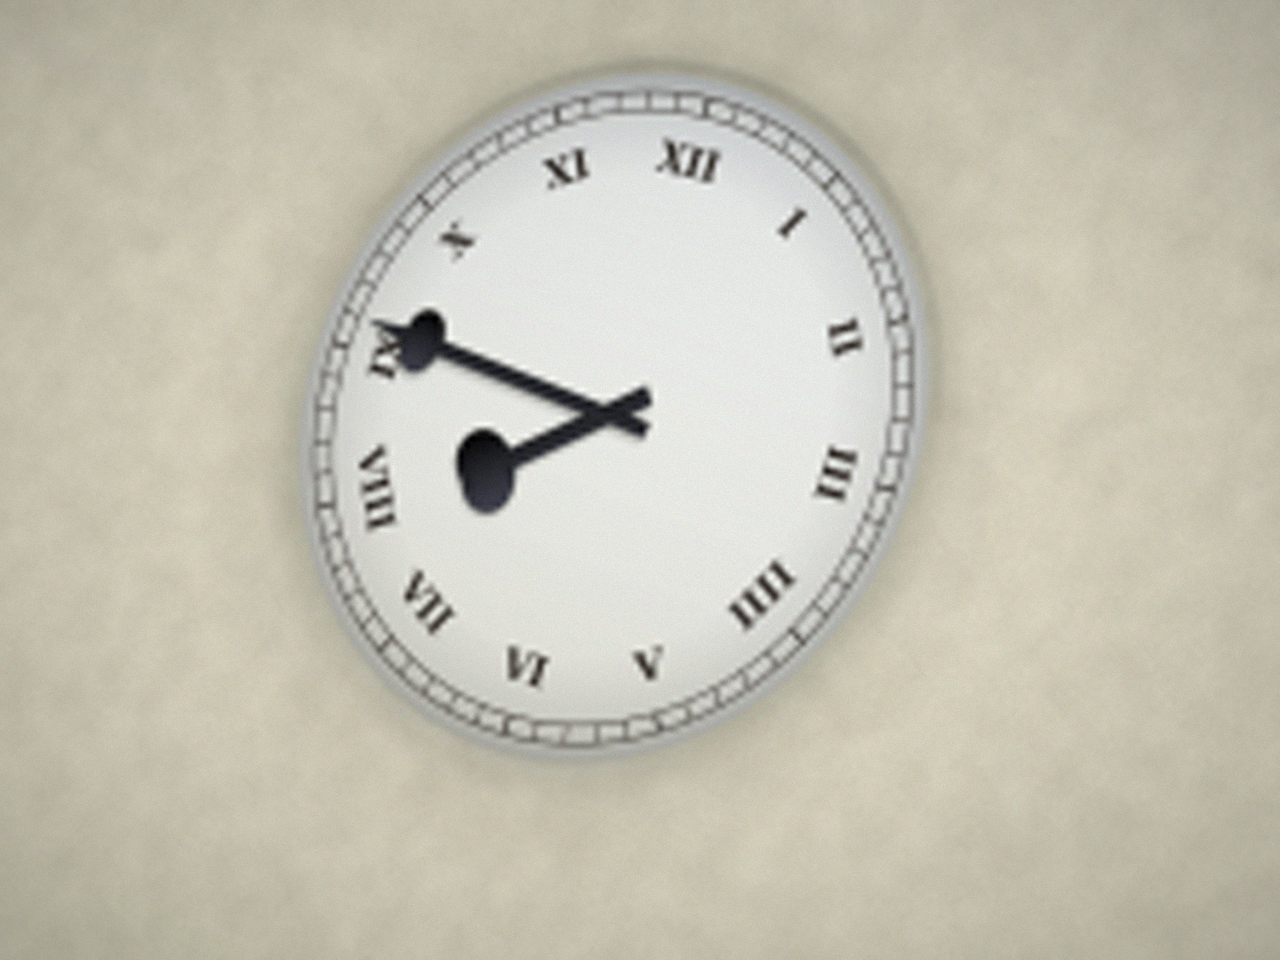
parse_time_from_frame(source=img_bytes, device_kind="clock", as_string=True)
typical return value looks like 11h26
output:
7h46
